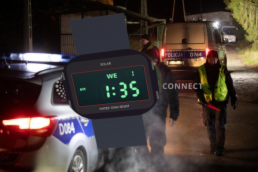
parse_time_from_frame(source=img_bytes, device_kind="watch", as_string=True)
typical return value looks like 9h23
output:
1h35
